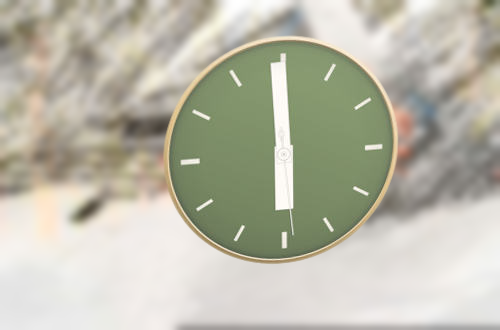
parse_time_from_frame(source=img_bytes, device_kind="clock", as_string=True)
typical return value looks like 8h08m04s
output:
5h59m29s
